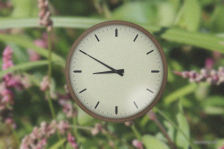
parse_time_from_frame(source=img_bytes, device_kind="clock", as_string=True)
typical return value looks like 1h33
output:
8h50
